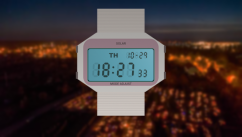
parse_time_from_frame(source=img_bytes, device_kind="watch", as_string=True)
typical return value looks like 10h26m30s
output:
18h27m33s
